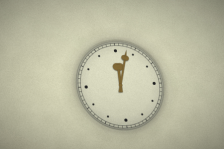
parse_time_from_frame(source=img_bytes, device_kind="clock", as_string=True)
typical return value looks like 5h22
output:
12h03
